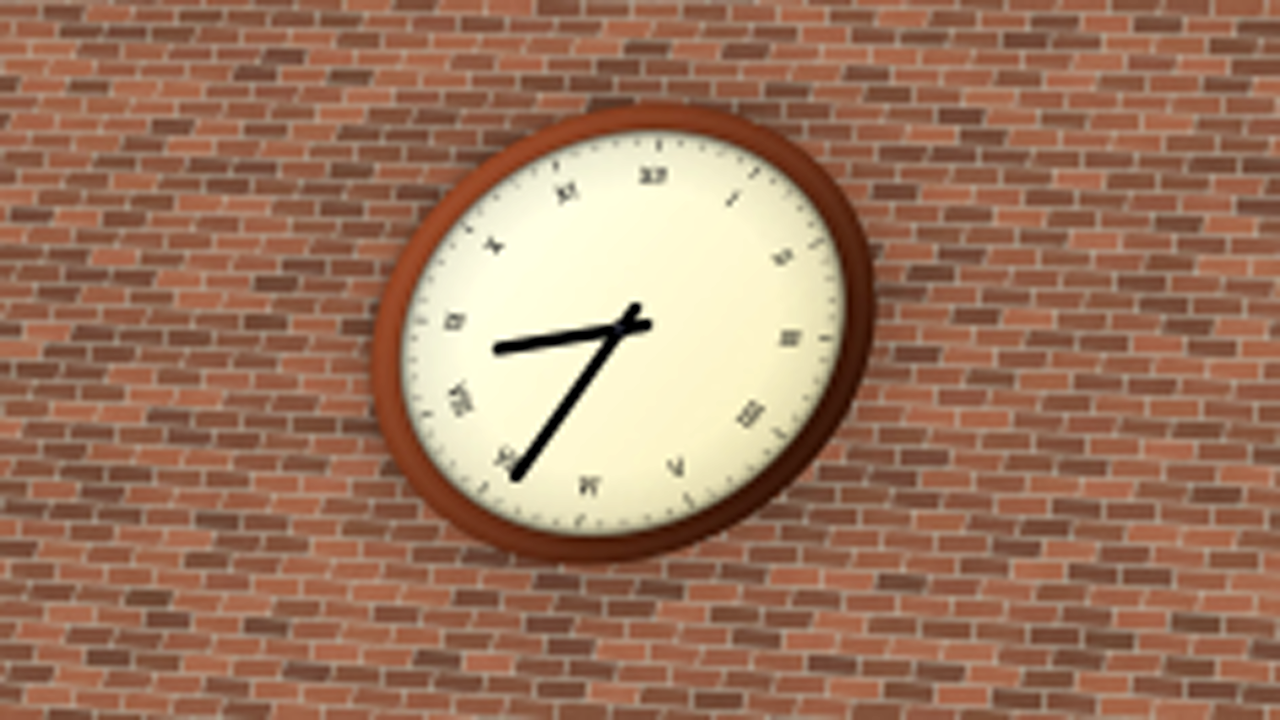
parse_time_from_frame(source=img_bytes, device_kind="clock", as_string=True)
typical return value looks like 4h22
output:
8h34
